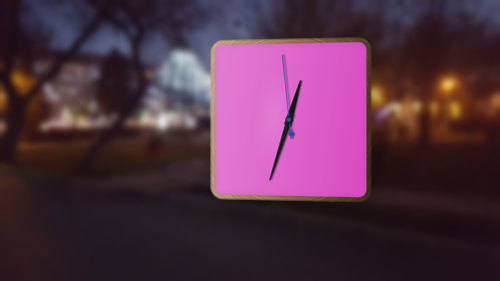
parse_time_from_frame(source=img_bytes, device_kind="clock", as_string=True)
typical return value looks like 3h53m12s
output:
12h32m59s
